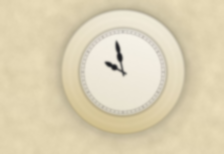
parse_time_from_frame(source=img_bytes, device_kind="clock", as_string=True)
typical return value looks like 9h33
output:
9h58
